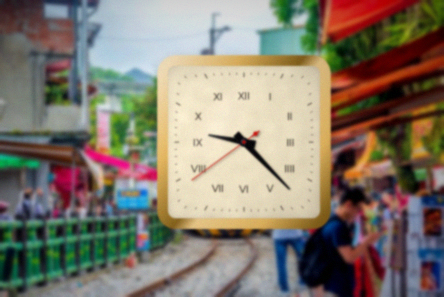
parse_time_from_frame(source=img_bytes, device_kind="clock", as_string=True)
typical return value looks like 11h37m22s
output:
9h22m39s
